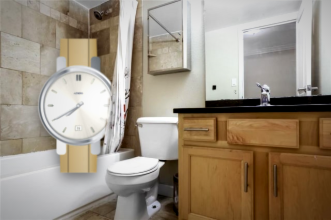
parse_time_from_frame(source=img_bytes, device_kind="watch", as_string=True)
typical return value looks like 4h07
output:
7h40
